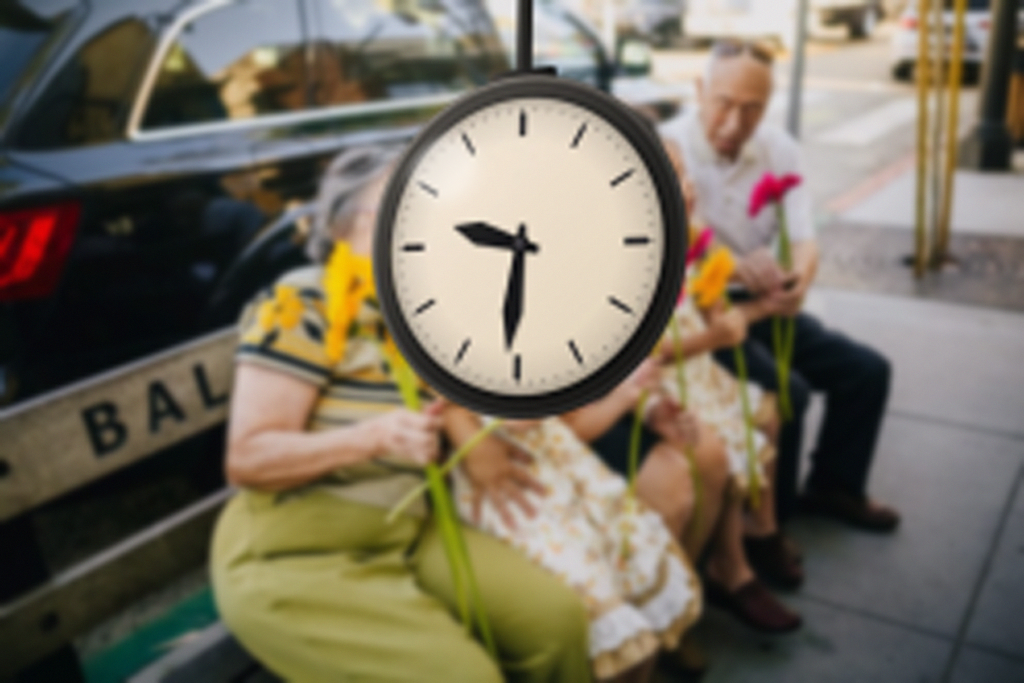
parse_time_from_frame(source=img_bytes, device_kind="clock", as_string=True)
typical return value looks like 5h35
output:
9h31
